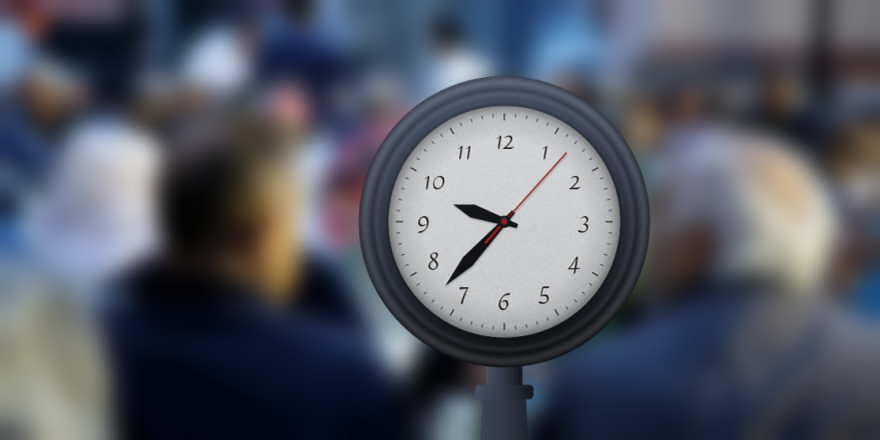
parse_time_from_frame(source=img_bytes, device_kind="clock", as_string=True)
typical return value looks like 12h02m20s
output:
9h37m07s
